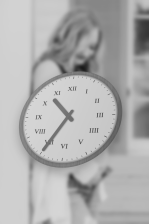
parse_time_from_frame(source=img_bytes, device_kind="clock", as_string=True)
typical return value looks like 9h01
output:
10h35
